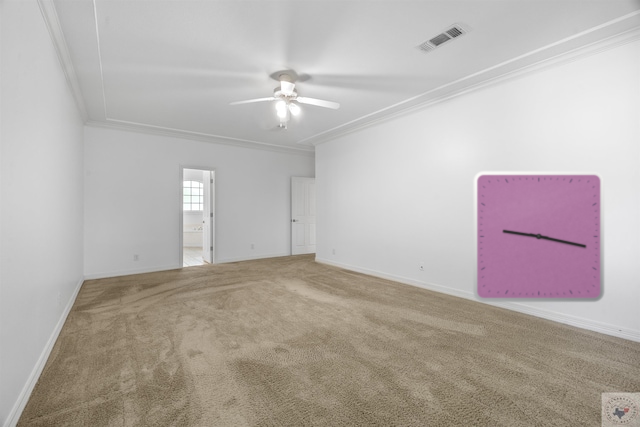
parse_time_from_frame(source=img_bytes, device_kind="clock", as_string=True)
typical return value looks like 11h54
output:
9h17
